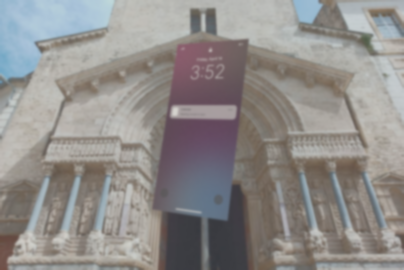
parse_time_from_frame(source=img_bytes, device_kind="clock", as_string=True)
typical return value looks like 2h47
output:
3h52
